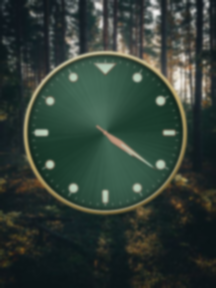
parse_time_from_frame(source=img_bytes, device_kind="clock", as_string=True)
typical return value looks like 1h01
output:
4h21
